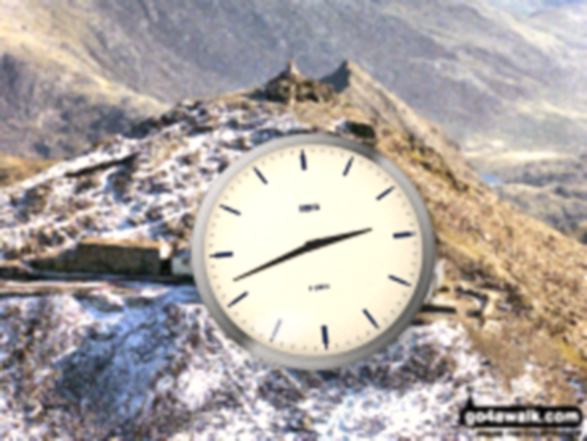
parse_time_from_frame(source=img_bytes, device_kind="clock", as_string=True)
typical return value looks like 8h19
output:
2h42
